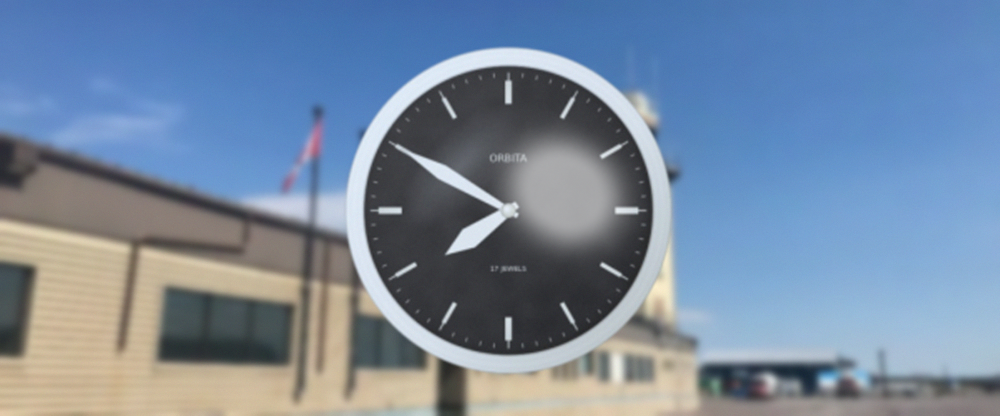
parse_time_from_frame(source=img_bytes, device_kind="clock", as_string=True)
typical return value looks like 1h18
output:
7h50
